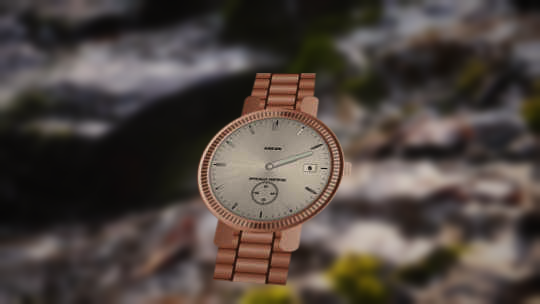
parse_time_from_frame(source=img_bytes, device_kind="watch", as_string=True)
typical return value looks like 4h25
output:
2h11
